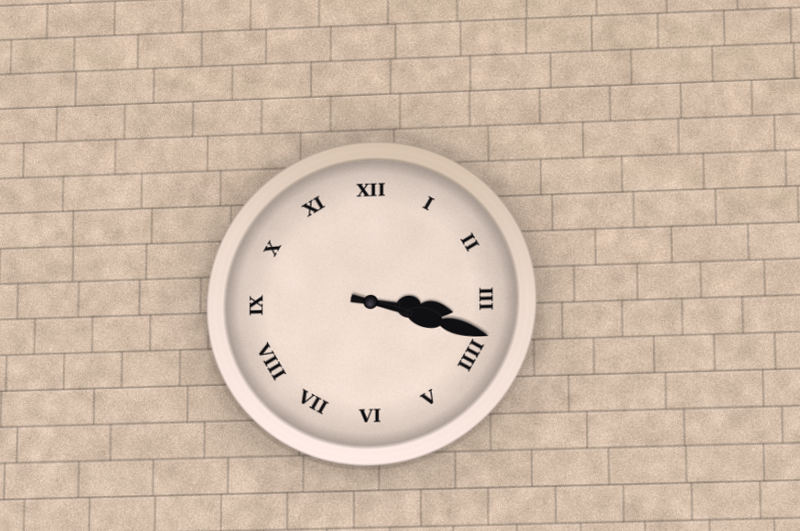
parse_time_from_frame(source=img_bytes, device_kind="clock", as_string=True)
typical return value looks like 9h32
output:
3h18
